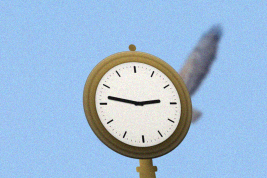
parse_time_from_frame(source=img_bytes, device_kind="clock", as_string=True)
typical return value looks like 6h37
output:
2h47
